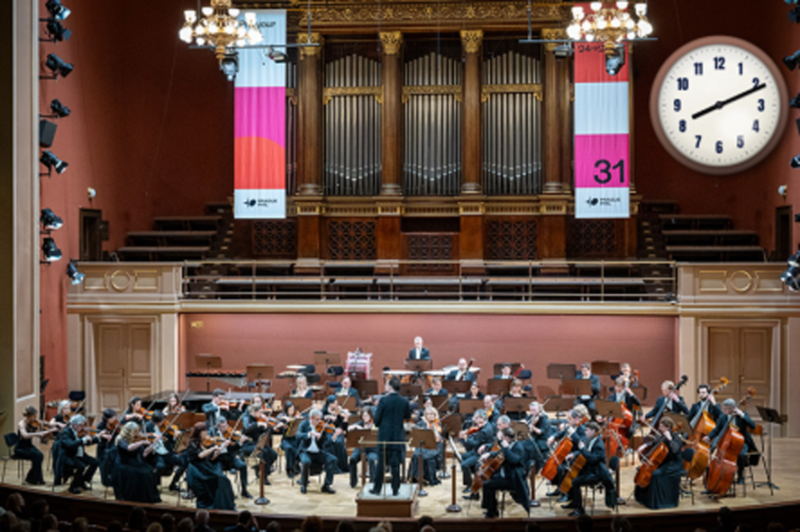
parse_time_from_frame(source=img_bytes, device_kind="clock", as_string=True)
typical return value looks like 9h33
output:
8h11
